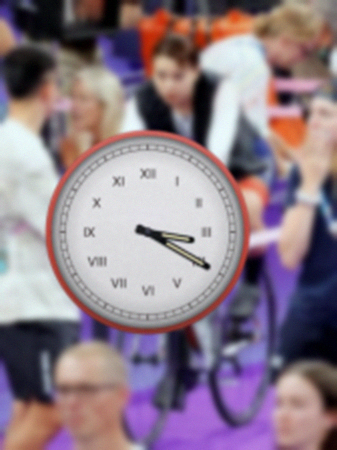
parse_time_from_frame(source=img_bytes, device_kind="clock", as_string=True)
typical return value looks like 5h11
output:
3h20
